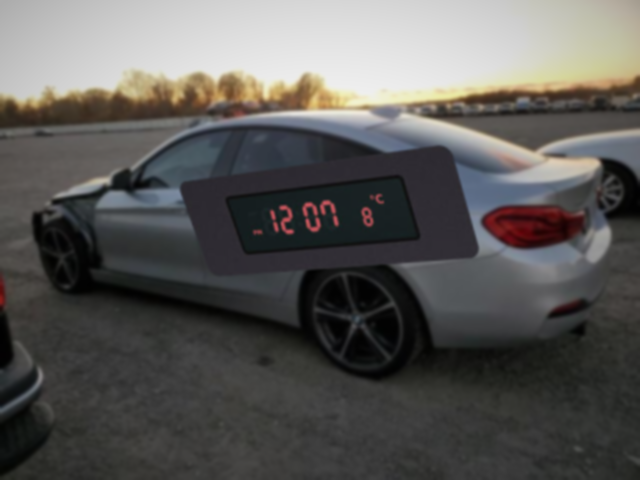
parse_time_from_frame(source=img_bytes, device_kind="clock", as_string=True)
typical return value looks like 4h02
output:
12h07
